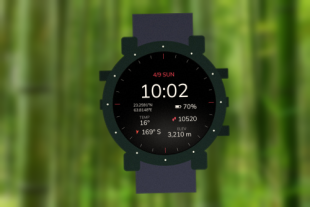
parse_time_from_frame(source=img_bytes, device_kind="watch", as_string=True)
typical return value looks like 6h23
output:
10h02
